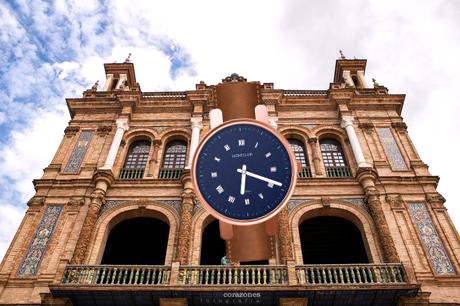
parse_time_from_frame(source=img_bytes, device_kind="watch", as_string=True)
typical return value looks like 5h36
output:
6h19
